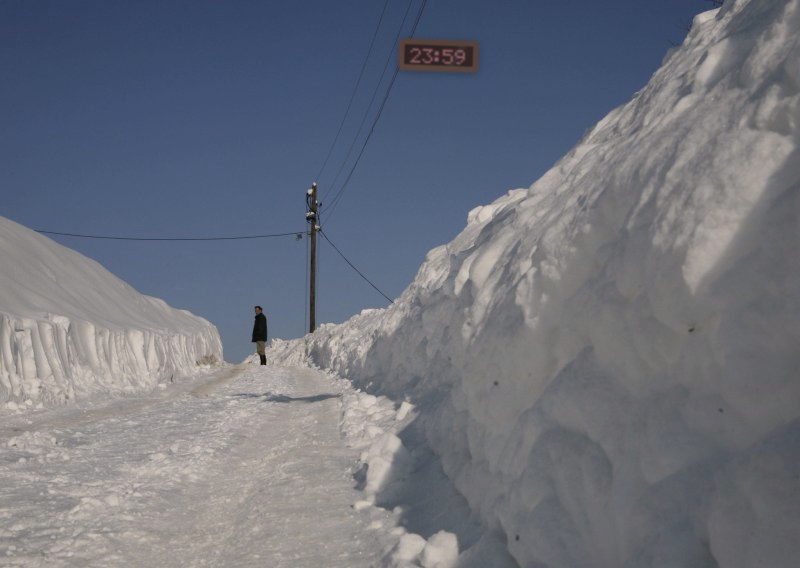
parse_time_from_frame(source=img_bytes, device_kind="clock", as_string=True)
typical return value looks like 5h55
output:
23h59
